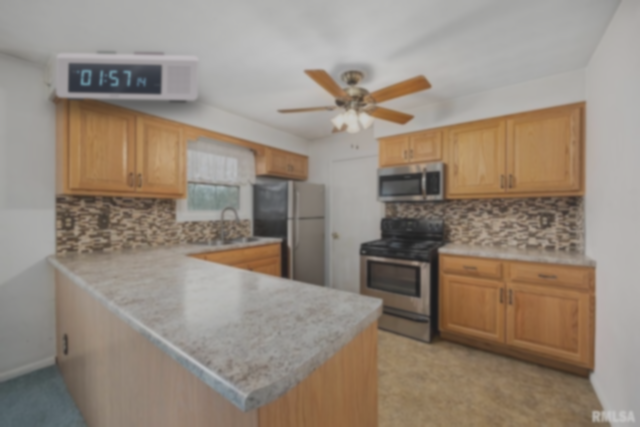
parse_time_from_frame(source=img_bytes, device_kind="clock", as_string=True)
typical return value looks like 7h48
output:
1h57
